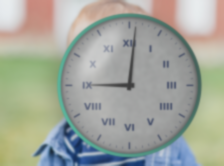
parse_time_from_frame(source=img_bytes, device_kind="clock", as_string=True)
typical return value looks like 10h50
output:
9h01
